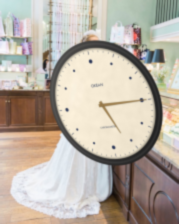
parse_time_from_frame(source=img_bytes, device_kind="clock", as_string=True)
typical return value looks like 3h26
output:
5h15
